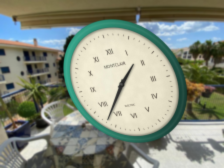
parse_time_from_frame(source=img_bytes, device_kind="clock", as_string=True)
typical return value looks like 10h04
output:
1h37
